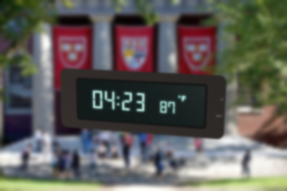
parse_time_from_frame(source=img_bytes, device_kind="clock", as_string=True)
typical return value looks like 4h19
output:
4h23
